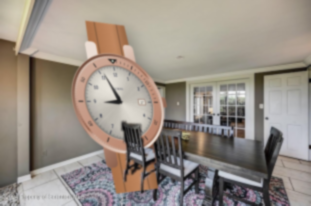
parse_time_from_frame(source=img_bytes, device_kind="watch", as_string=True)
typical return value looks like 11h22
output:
8h56
